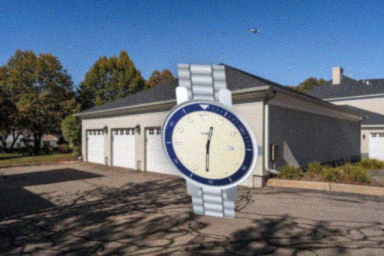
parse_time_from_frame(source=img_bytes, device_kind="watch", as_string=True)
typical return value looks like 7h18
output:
12h31
